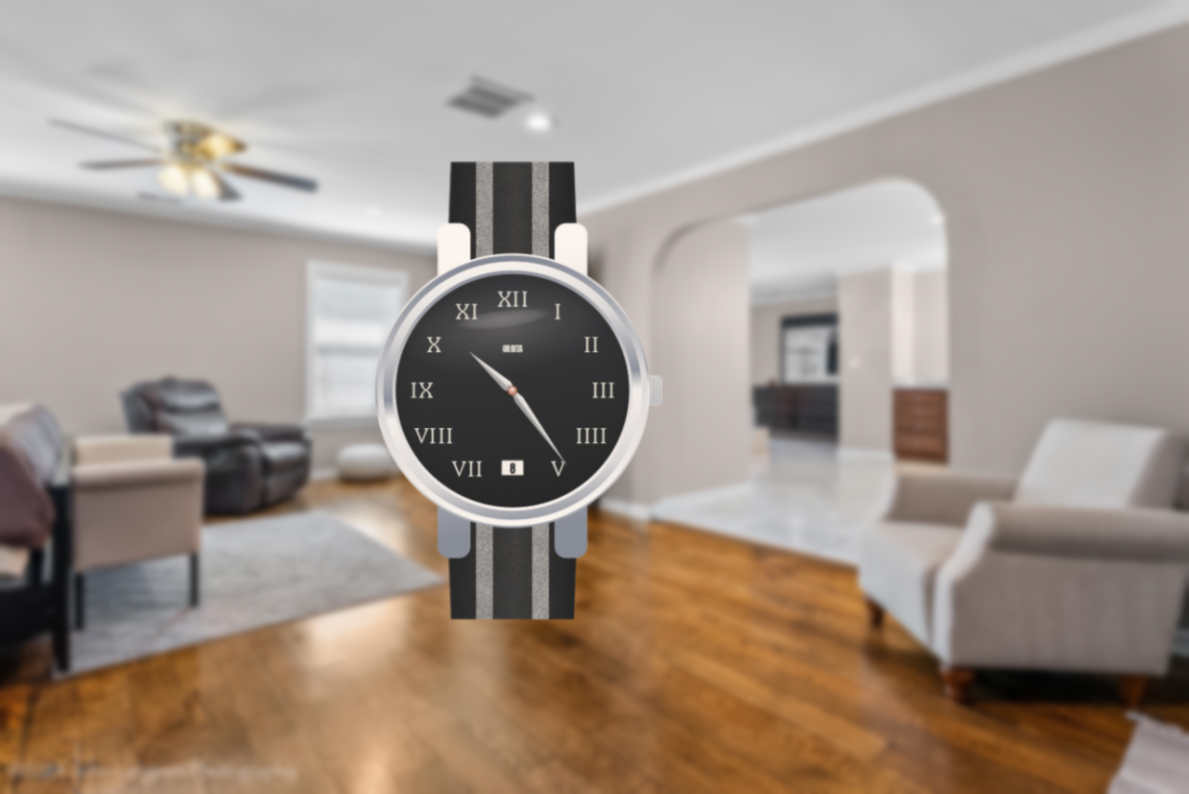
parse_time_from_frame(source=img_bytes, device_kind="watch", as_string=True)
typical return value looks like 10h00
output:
10h24
